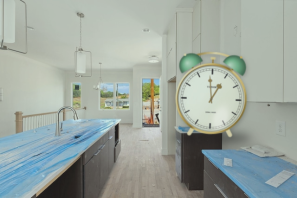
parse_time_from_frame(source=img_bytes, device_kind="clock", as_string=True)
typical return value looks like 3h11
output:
12h59
